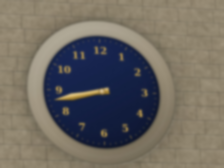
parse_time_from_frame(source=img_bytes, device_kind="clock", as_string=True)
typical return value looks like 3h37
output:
8h43
